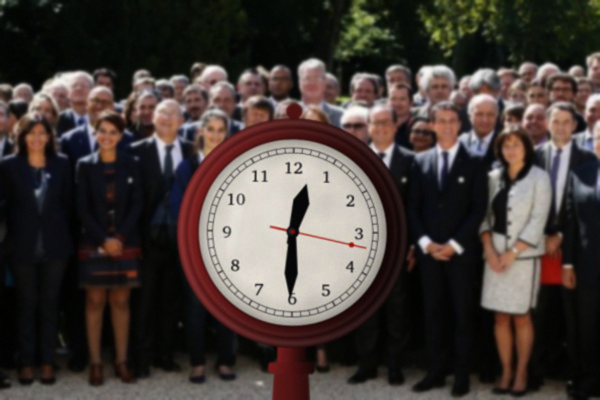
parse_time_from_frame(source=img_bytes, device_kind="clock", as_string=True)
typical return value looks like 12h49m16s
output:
12h30m17s
